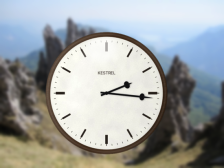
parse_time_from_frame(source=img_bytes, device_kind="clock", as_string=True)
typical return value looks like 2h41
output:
2h16
